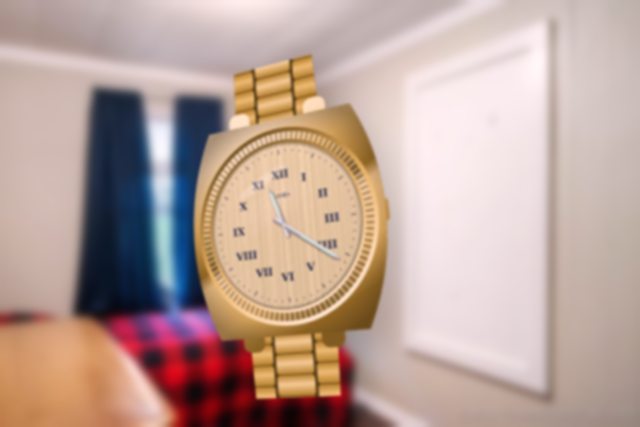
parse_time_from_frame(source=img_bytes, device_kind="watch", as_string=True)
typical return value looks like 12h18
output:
11h21
